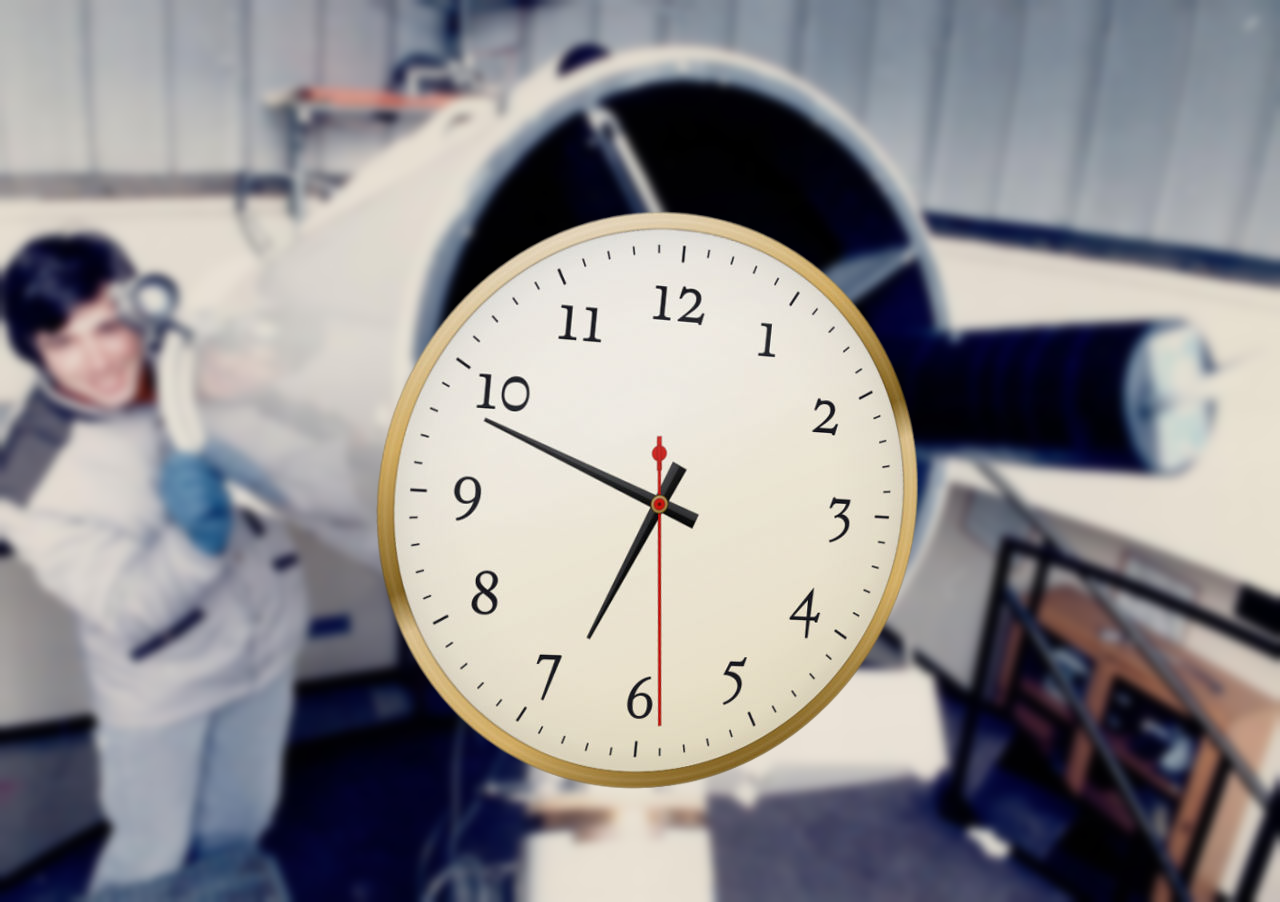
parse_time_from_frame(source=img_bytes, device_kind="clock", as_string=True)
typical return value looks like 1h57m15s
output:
6h48m29s
